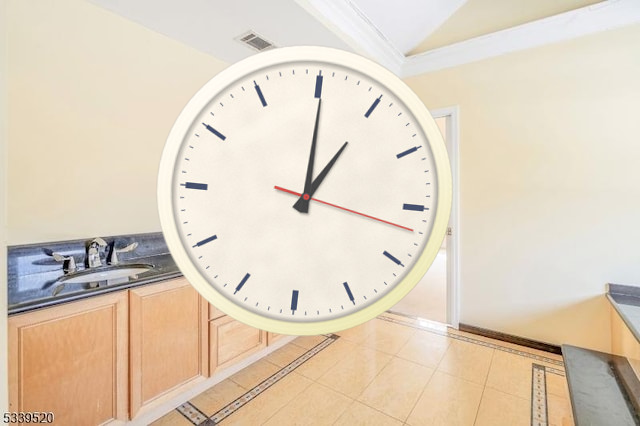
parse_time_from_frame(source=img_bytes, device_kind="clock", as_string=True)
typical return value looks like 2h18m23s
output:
1h00m17s
